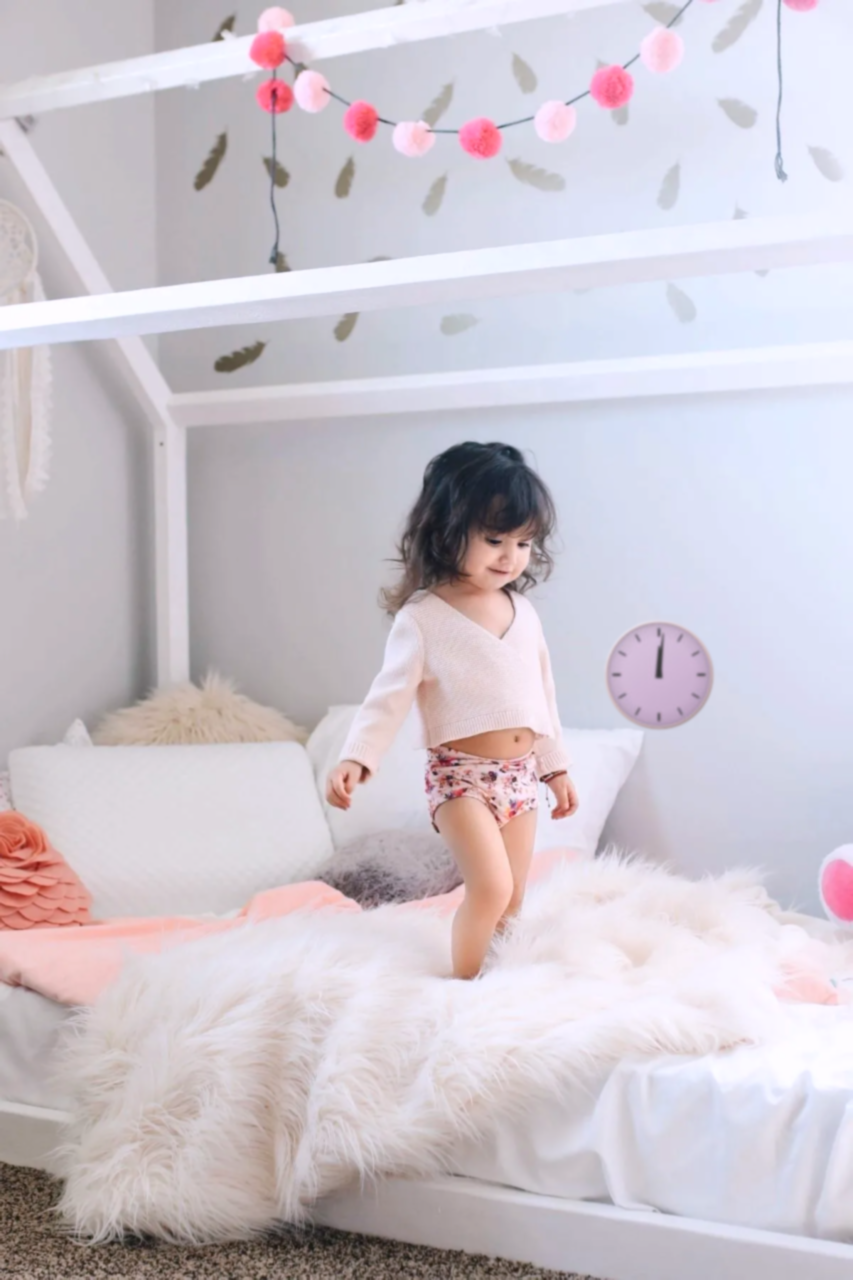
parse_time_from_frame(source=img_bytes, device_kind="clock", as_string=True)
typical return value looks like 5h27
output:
12h01
